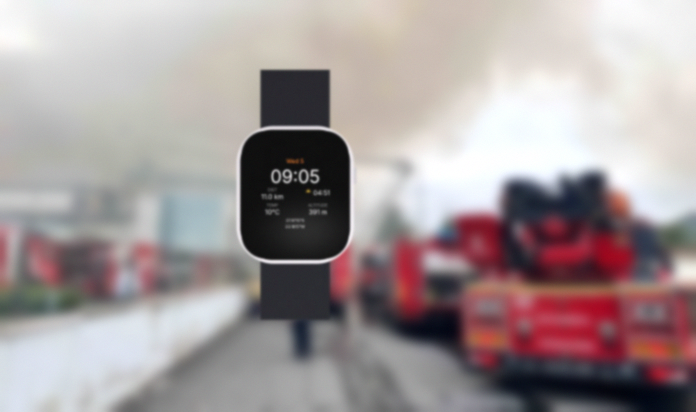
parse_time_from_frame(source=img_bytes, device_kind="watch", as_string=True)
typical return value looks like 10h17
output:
9h05
